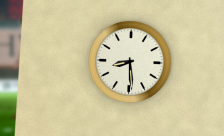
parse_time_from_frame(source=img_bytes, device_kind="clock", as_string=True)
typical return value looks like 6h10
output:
8h29
